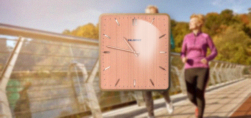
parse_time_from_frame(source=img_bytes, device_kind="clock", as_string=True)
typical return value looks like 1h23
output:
10h47
